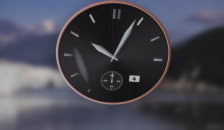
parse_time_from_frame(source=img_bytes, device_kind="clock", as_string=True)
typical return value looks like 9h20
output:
10h04
